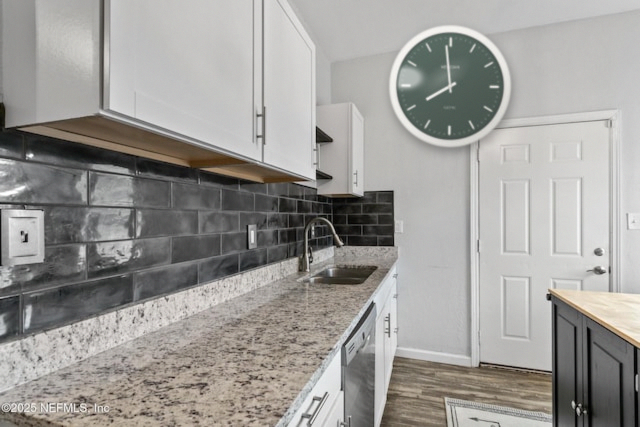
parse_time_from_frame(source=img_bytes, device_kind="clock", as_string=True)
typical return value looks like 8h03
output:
7h59
